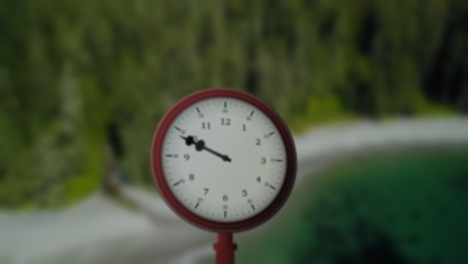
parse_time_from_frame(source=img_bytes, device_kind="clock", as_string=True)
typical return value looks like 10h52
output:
9h49
